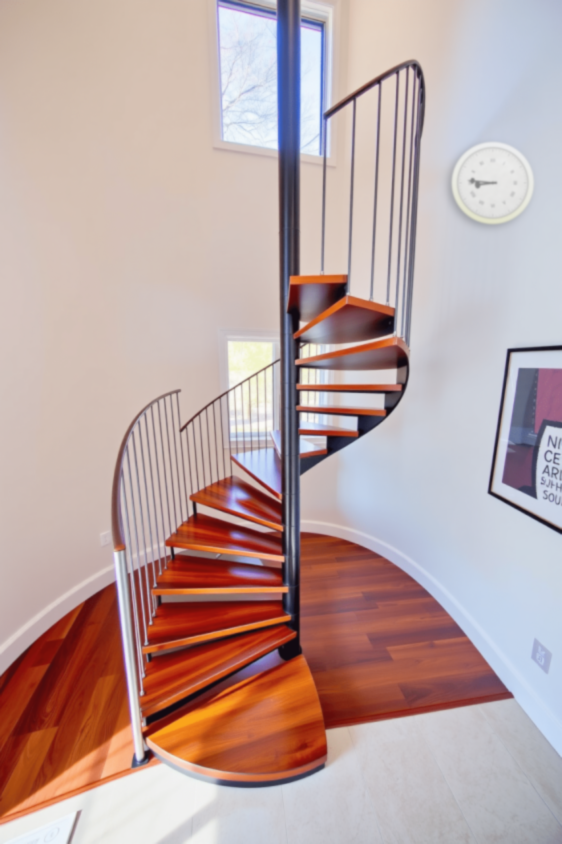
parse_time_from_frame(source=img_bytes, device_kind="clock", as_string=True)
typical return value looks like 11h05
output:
8h46
